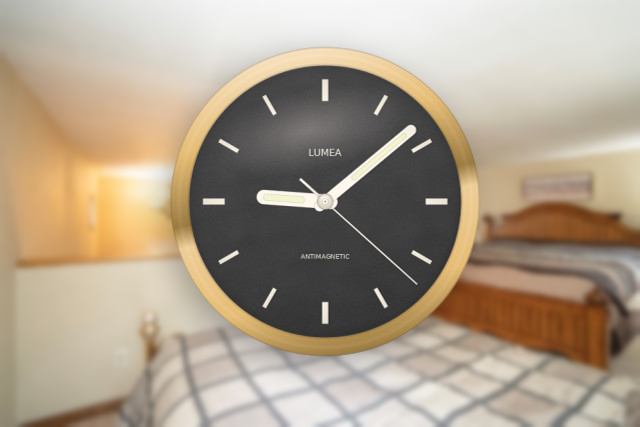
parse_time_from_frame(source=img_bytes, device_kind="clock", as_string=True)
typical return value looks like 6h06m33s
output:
9h08m22s
